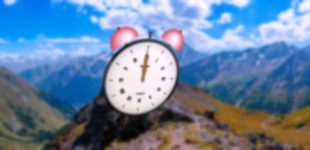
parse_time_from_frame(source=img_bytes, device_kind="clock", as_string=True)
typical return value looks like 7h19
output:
12h00
